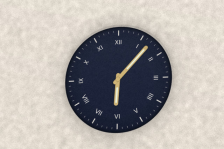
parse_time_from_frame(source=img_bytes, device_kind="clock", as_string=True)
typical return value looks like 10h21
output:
6h07
